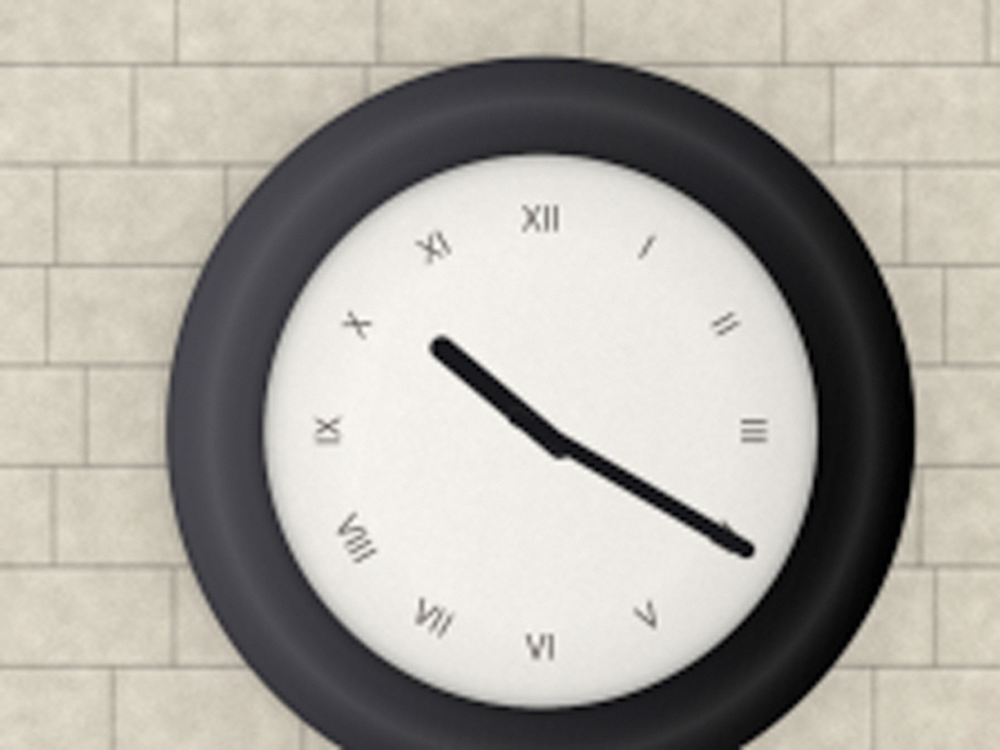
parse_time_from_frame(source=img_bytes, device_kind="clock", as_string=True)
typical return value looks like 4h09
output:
10h20
